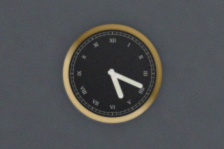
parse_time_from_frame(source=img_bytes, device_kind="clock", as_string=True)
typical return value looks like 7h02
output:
5h19
